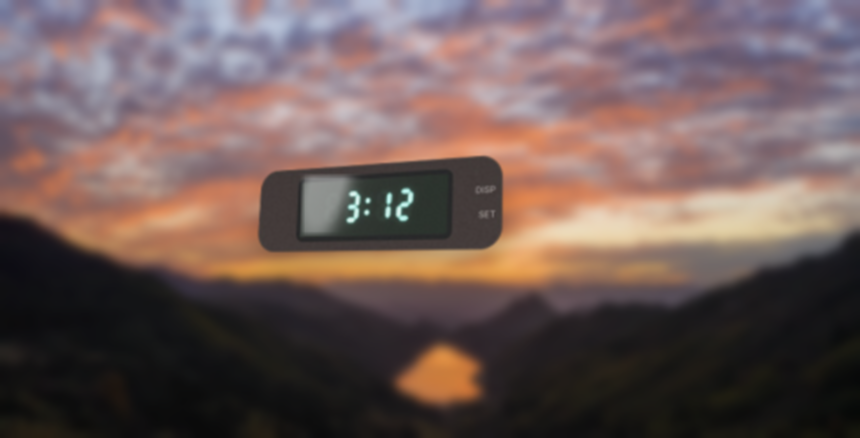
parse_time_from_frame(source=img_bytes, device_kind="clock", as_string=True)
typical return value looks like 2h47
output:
3h12
